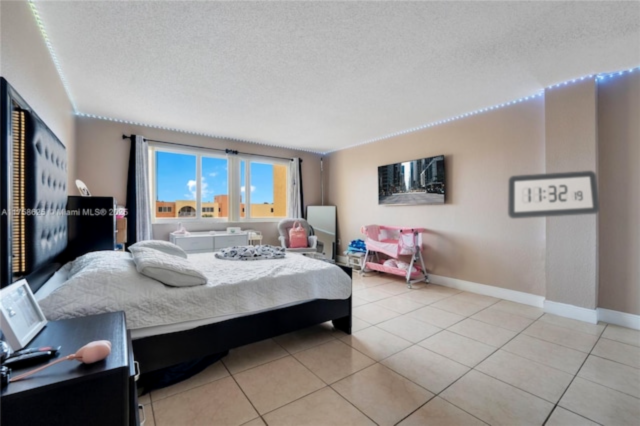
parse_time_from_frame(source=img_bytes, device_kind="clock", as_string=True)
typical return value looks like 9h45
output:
11h32
